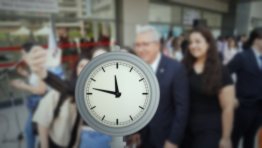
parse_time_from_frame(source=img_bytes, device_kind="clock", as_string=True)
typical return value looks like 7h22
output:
11h47
